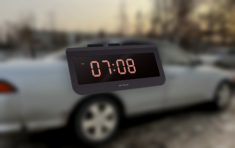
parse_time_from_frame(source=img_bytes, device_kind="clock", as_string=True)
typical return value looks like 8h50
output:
7h08
